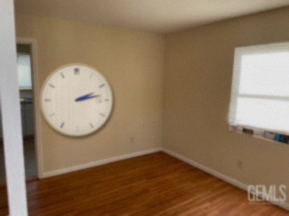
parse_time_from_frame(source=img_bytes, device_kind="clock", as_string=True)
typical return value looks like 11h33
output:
2h13
